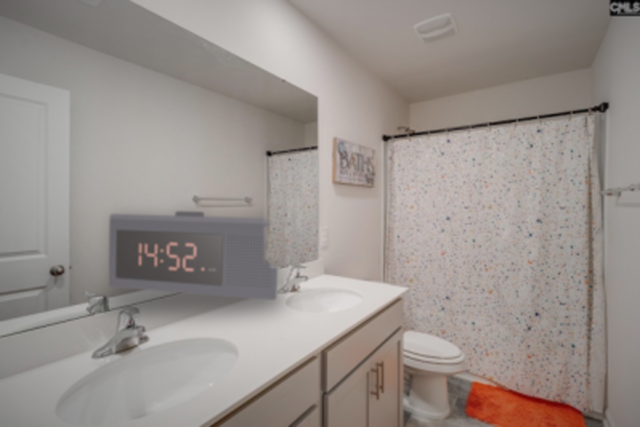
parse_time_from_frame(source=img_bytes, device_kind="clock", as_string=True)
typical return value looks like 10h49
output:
14h52
